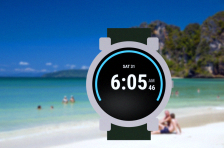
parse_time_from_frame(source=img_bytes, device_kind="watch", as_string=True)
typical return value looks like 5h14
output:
6h05
